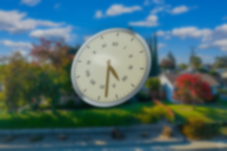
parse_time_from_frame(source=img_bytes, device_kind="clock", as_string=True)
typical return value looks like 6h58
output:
4h28
